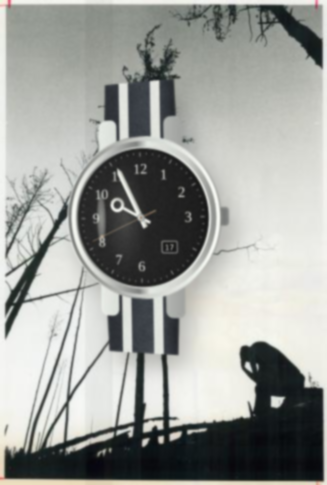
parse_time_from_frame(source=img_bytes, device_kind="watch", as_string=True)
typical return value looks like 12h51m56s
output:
9h55m41s
